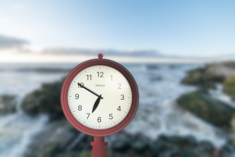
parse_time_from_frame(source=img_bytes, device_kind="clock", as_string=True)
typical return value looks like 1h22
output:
6h50
